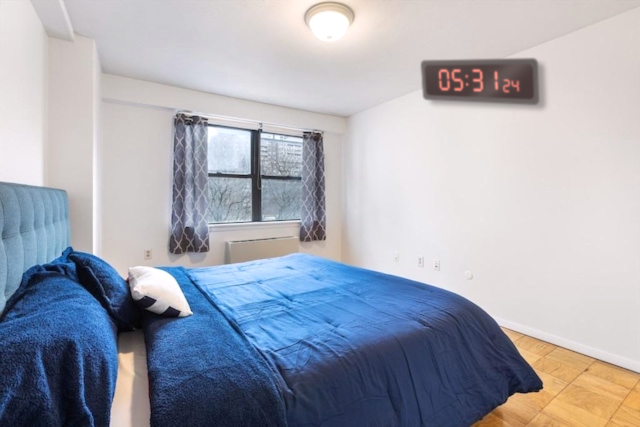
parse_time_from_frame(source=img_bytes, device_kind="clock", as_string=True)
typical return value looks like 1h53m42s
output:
5h31m24s
